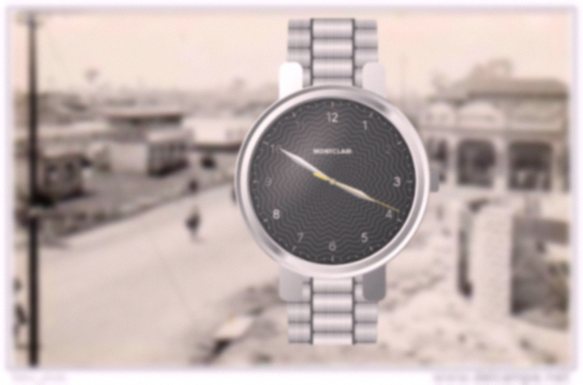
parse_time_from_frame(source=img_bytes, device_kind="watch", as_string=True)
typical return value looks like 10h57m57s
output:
3h50m19s
